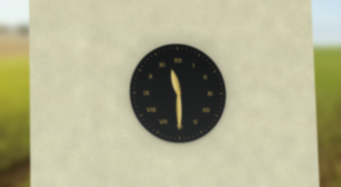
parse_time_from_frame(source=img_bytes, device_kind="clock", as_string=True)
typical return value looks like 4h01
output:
11h30
